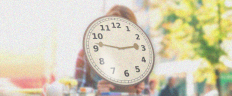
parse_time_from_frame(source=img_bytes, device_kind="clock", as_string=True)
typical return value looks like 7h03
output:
2h47
